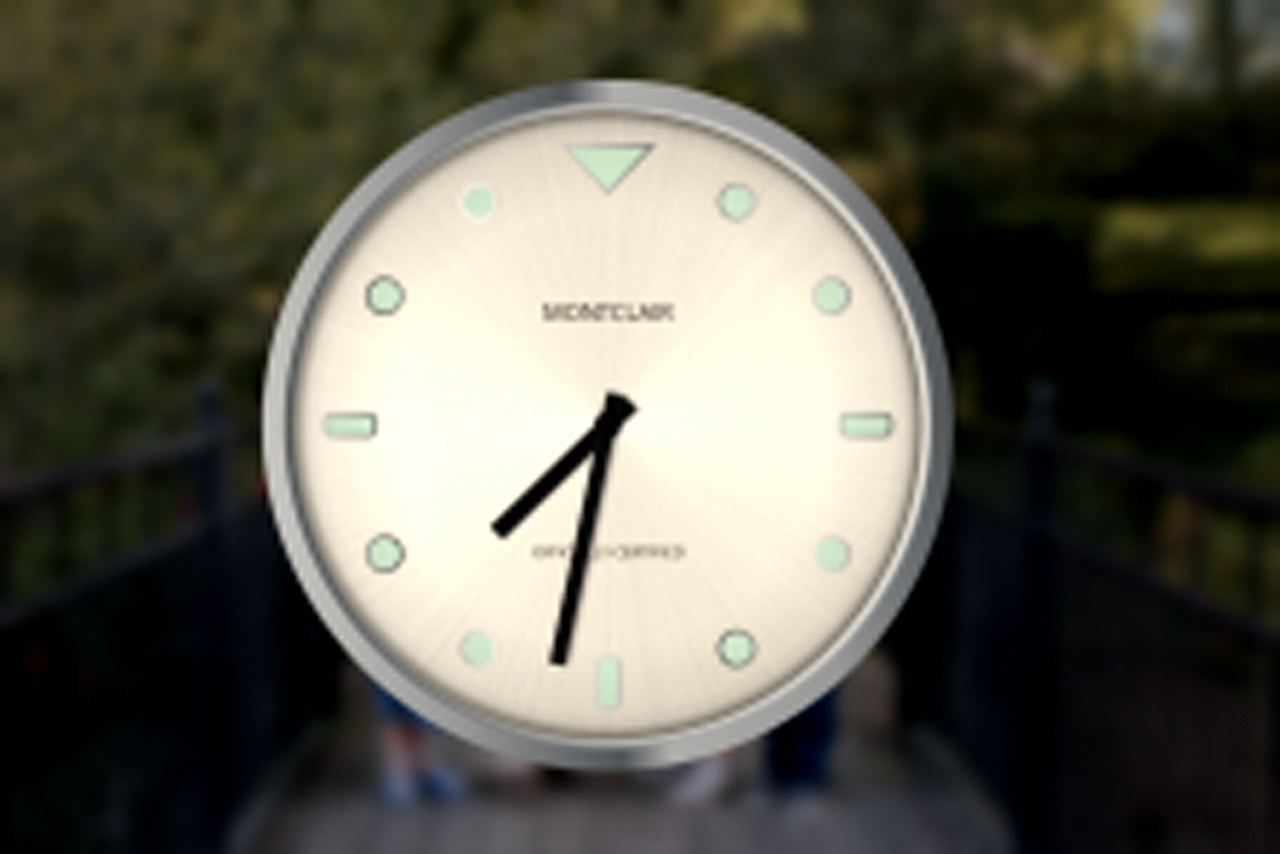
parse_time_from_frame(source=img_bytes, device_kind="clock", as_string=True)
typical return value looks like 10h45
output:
7h32
